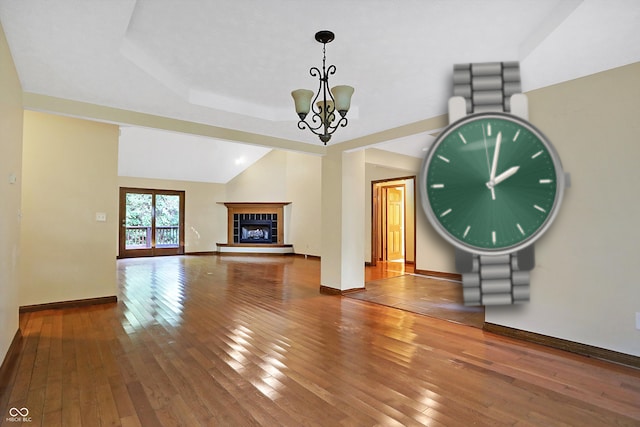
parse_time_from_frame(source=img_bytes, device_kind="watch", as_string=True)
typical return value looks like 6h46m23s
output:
2h01m59s
